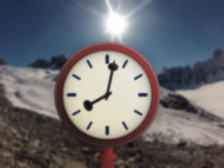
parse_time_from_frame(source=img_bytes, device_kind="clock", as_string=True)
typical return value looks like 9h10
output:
8h02
